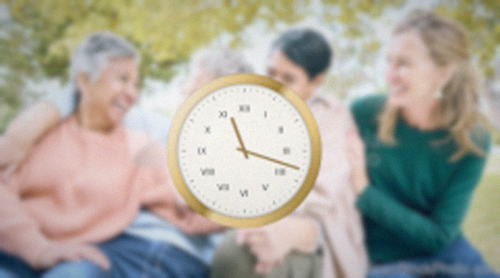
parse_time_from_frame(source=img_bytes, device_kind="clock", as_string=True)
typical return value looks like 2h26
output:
11h18
